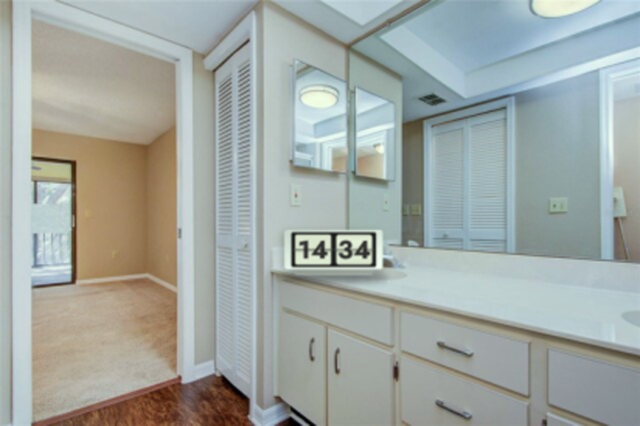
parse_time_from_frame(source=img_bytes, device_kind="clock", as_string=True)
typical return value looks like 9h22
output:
14h34
